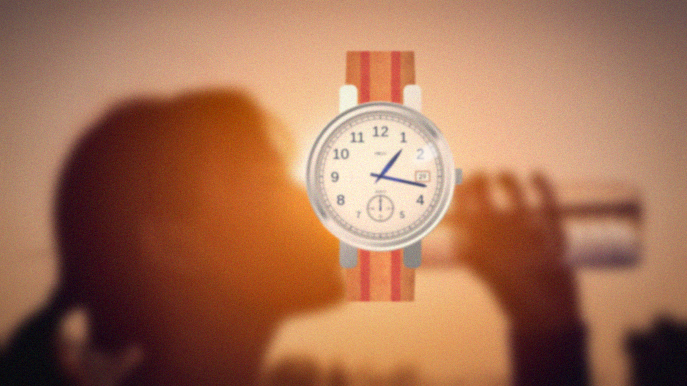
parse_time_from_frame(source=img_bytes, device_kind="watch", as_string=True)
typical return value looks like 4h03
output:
1h17
